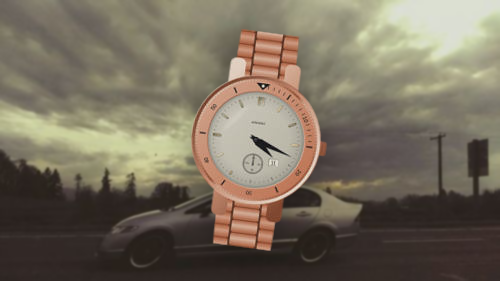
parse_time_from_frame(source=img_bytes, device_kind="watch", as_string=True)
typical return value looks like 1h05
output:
4h18
